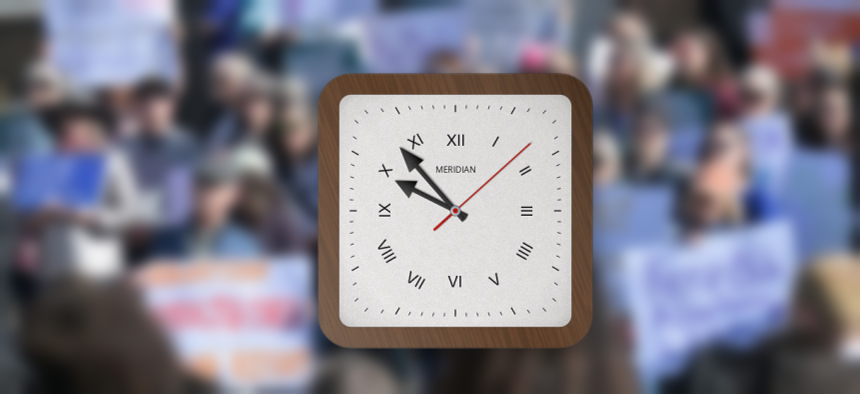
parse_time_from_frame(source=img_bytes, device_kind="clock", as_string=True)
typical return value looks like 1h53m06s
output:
9h53m08s
